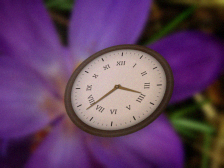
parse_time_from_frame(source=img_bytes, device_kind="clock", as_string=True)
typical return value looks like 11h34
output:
3h38
